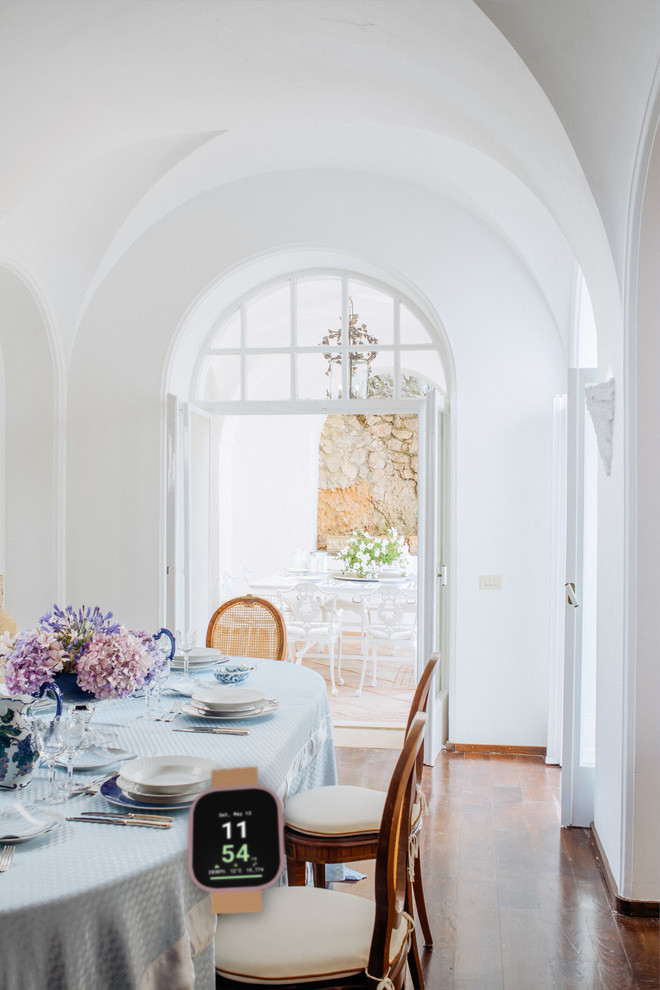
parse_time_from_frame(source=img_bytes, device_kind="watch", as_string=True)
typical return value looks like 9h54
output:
11h54
